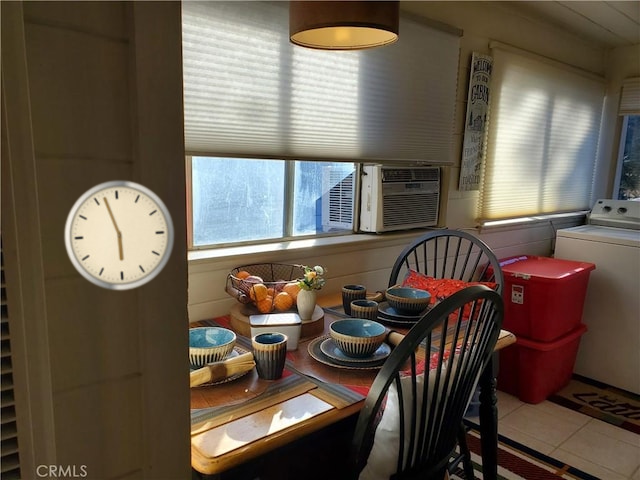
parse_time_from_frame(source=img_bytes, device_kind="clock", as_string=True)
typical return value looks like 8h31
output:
5h57
